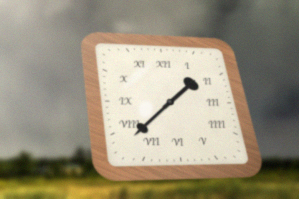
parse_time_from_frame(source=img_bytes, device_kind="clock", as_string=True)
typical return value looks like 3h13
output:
1h38
